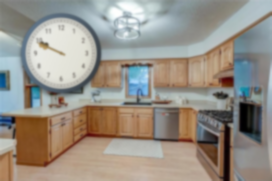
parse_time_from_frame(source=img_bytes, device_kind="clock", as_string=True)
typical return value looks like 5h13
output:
9h49
